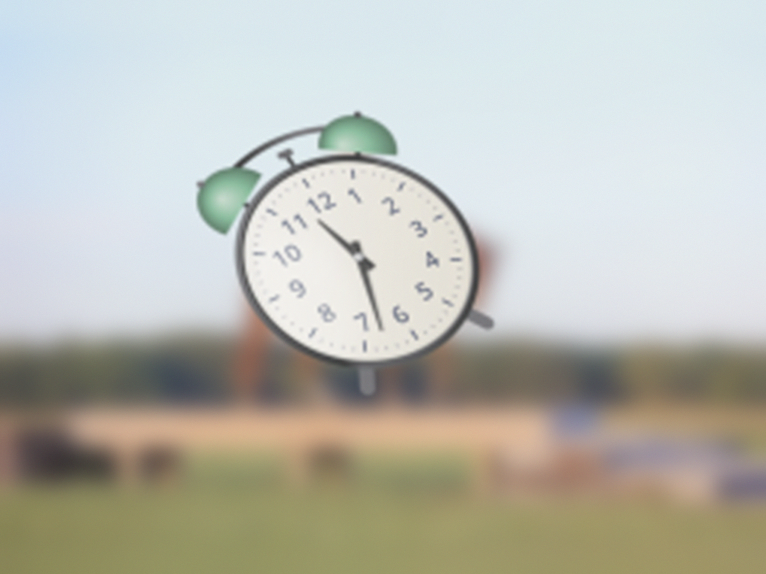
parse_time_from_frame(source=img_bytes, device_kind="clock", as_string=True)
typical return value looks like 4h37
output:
11h33
